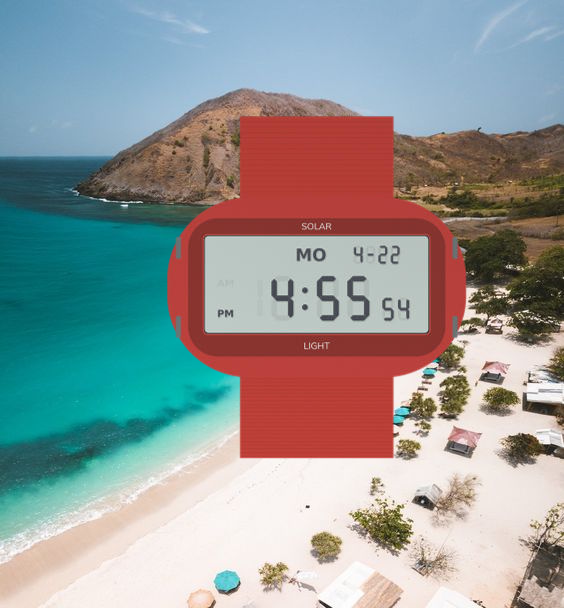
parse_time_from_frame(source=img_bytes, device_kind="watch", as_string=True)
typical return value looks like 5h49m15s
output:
4h55m54s
